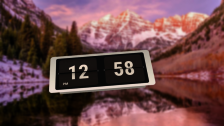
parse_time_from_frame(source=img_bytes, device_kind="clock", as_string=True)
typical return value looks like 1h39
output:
12h58
